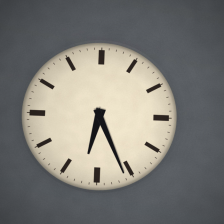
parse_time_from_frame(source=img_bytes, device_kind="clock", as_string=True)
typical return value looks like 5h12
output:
6h26
